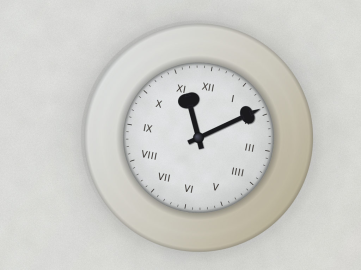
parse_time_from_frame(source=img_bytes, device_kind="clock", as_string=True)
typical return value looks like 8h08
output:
11h09
